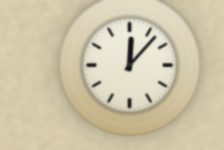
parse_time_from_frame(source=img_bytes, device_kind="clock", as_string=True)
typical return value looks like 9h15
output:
12h07
